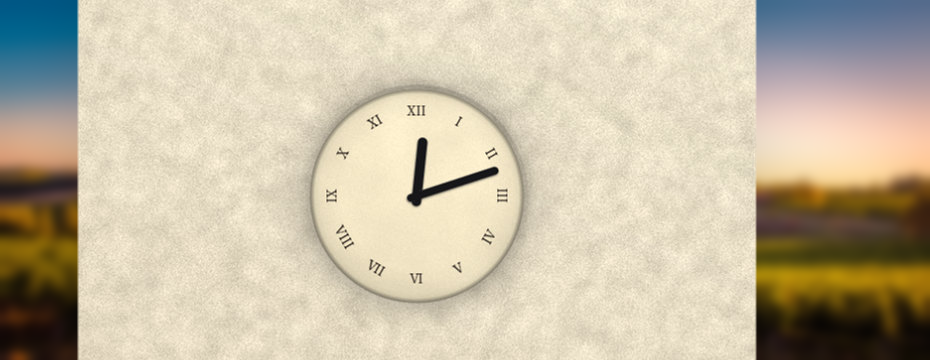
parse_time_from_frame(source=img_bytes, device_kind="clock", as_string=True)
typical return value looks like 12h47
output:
12h12
